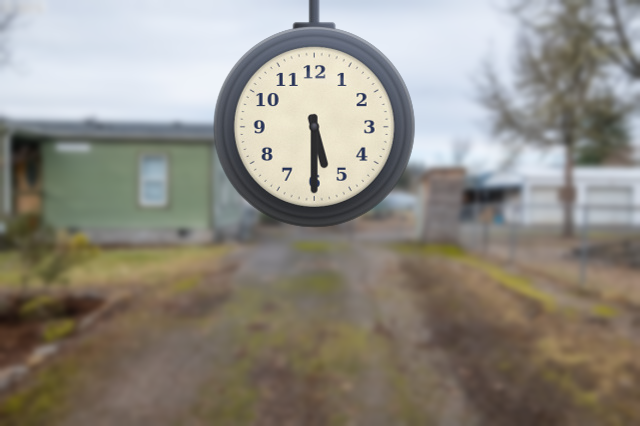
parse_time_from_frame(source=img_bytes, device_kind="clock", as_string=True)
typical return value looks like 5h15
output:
5h30
